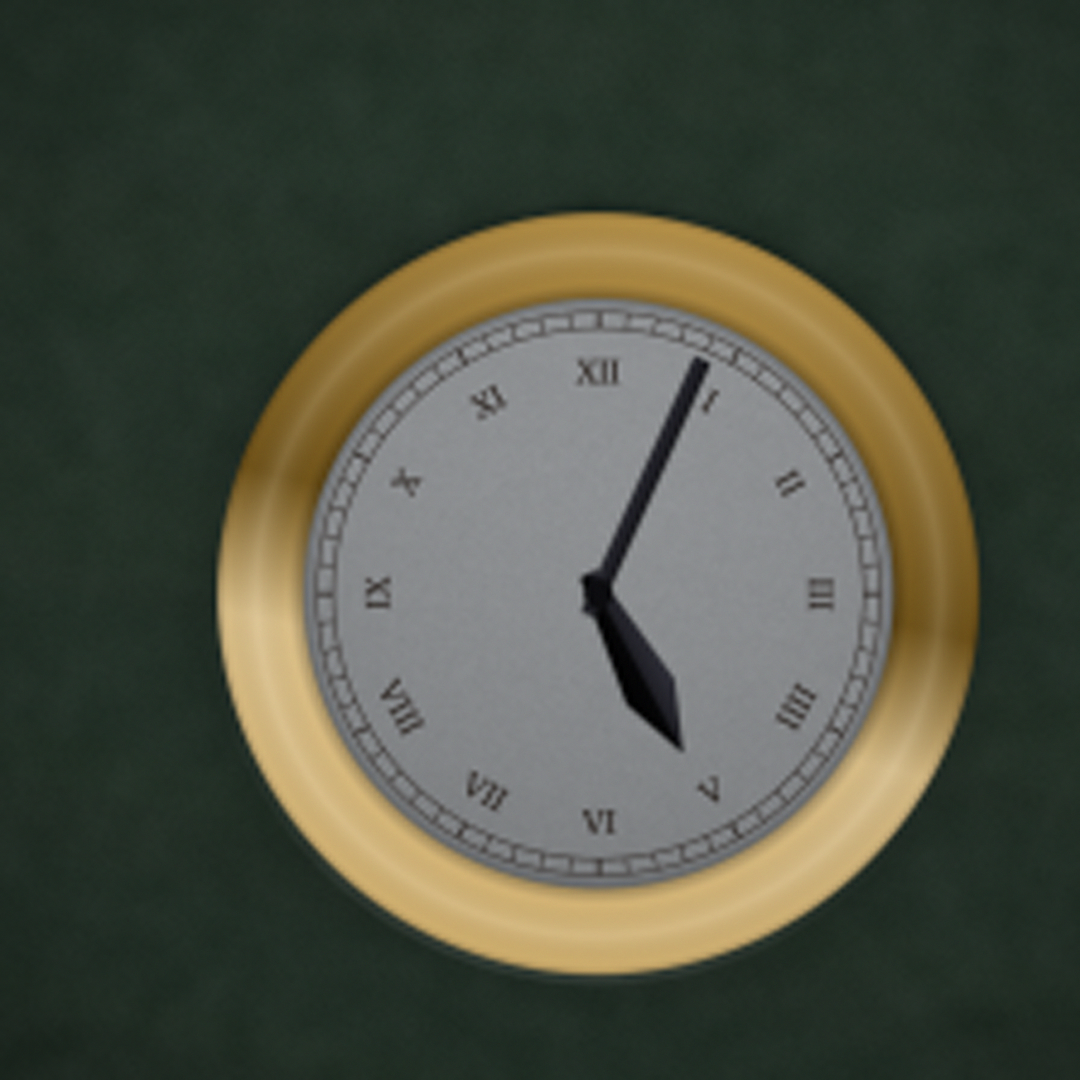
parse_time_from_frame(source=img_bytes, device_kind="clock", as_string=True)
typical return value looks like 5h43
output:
5h04
